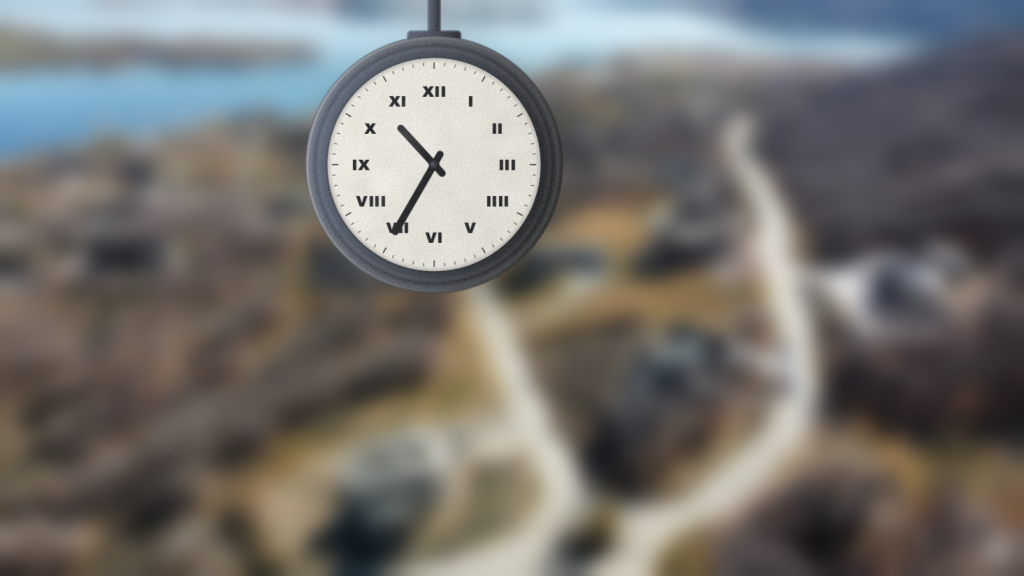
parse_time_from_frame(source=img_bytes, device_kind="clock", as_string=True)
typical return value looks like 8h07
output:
10h35
